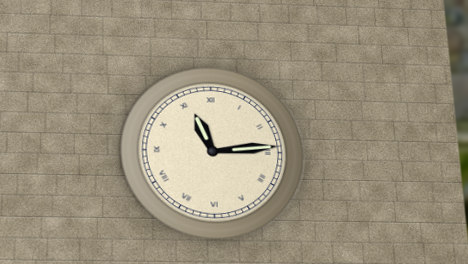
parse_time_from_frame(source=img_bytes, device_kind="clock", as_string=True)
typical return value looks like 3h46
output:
11h14
